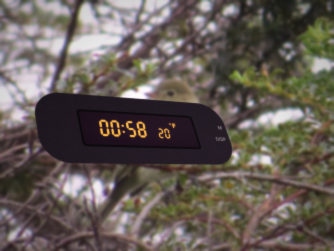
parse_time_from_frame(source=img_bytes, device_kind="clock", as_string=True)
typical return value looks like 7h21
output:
0h58
